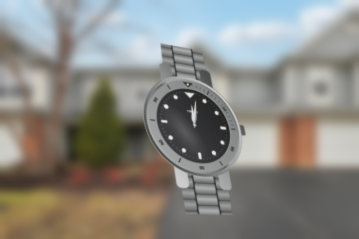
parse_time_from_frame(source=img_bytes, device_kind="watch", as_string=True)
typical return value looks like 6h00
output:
12h02
